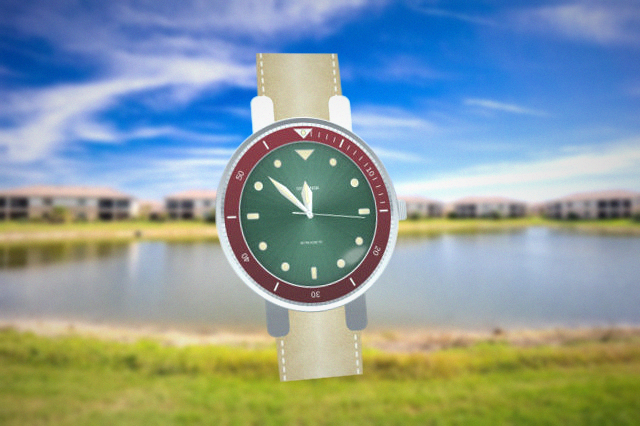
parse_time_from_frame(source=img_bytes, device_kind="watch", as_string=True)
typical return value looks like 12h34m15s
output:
11h52m16s
